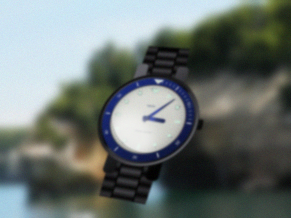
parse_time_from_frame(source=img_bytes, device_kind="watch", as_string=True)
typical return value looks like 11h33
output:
3h07
